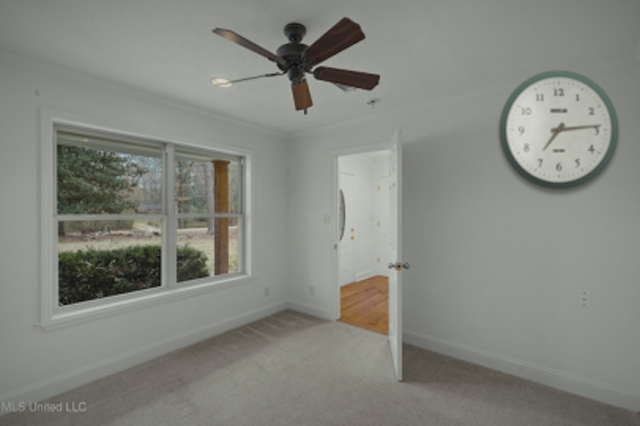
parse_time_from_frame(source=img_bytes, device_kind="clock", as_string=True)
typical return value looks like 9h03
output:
7h14
